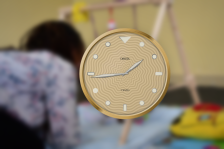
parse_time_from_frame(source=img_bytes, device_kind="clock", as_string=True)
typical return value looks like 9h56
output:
1h44
